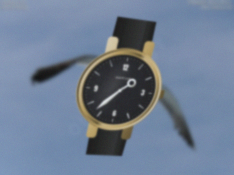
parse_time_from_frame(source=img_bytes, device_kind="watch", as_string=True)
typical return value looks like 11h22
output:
1h37
